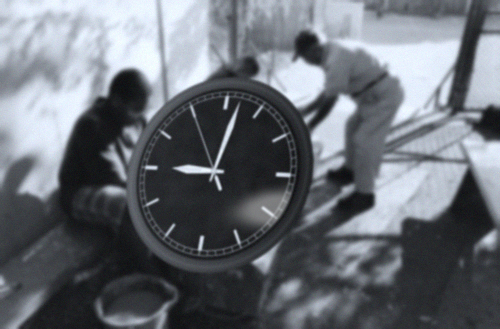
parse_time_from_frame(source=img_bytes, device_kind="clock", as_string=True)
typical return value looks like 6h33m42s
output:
9h01m55s
